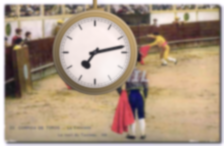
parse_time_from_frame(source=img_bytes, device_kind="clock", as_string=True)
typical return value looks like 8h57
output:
7h13
